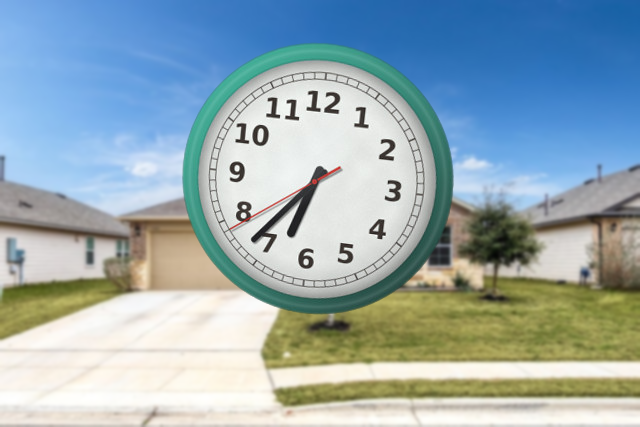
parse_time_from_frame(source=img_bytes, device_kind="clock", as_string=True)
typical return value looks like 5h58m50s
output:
6h36m39s
